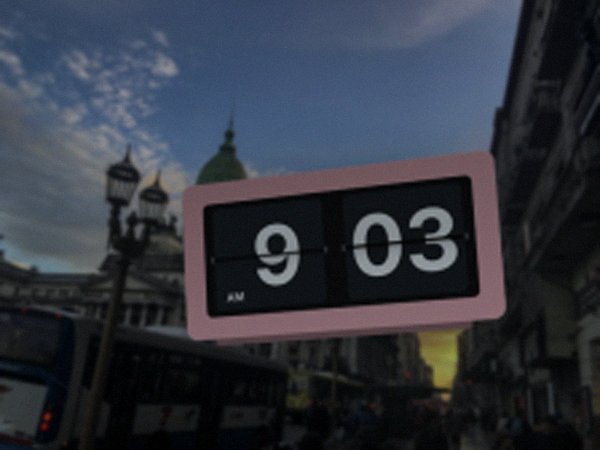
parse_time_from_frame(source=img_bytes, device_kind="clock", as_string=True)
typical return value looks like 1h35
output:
9h03
